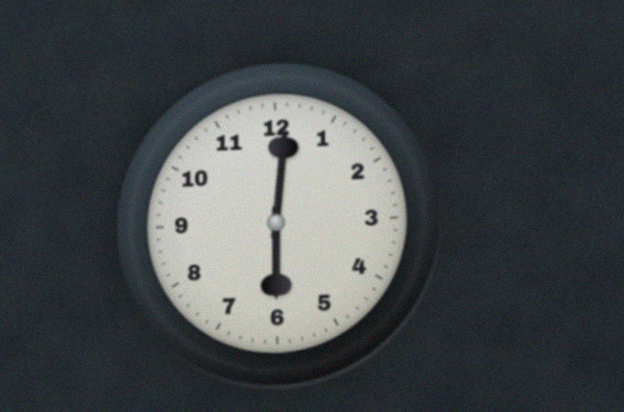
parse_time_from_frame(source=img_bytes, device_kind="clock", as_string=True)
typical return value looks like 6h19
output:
6h01
